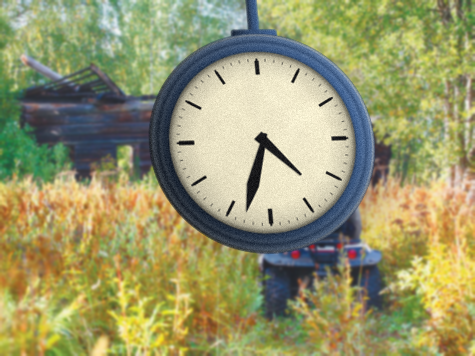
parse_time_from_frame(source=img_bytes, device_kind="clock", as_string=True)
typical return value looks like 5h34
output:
4h33
